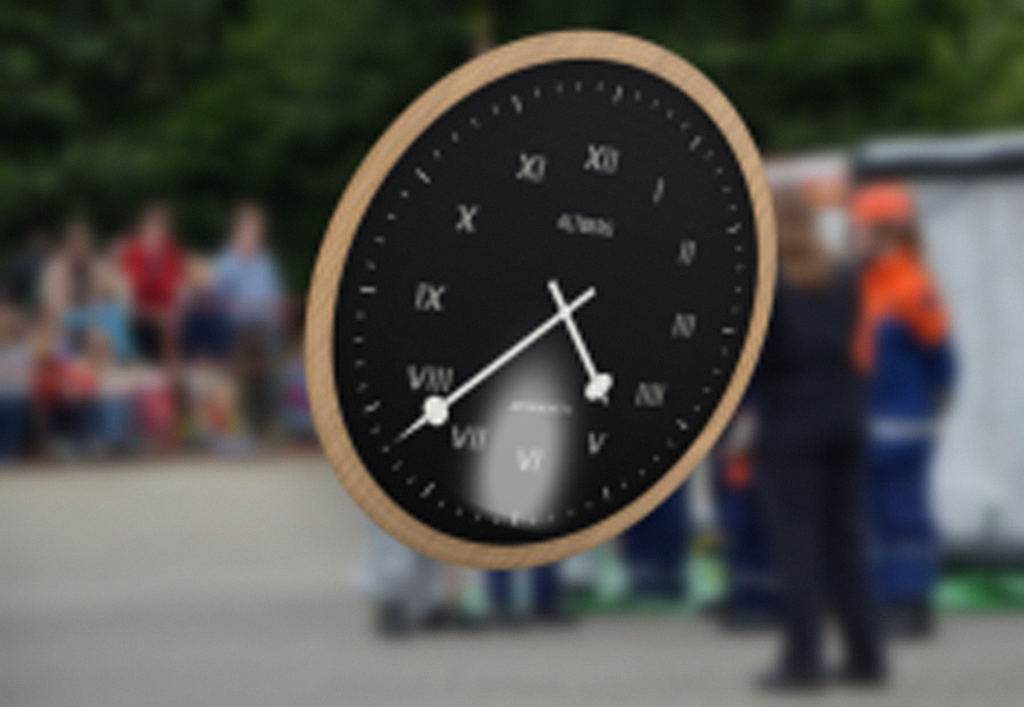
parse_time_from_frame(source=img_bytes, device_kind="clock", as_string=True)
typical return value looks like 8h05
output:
4h38
